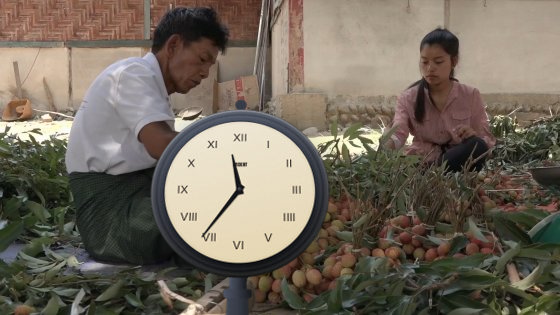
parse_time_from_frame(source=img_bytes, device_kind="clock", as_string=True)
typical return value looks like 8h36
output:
11h36
